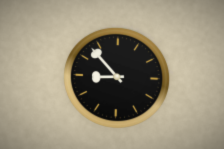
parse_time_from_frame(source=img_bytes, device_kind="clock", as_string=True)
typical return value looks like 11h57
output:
8h53
